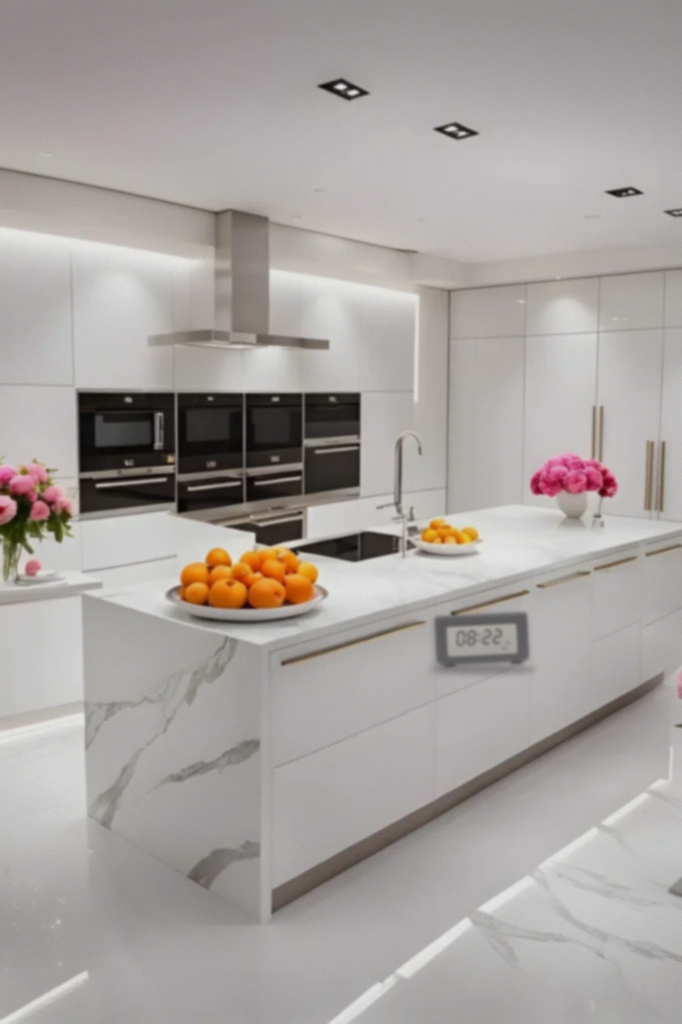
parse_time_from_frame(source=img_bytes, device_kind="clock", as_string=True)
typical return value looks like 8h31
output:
8h22
